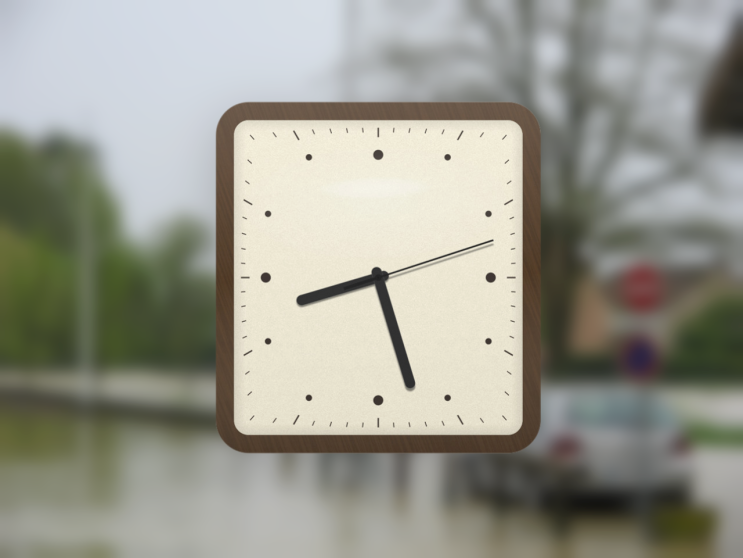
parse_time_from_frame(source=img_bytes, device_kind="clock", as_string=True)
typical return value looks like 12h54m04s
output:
8h27m12s
